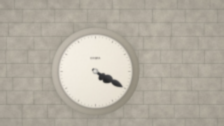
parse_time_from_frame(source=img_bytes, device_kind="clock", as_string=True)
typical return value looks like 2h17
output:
4h20
